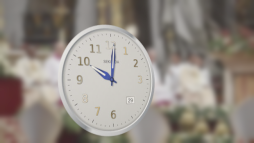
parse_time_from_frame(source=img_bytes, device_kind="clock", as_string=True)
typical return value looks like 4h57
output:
10h01
